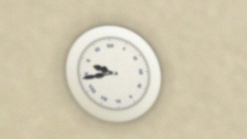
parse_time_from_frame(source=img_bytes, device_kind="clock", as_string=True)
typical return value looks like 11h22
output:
9h44
